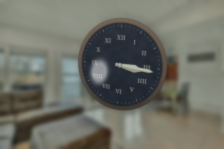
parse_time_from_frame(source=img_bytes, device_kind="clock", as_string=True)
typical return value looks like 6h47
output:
3h16
